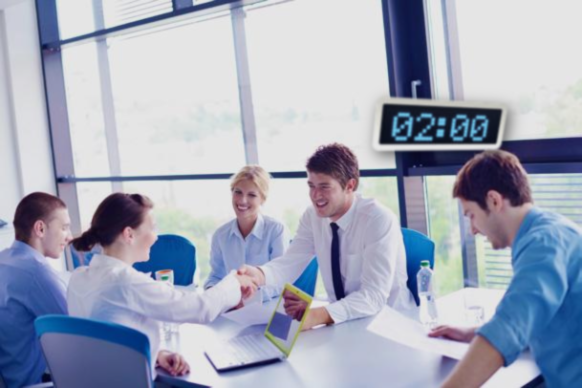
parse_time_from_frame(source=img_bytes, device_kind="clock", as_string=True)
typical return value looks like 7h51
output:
2h00
